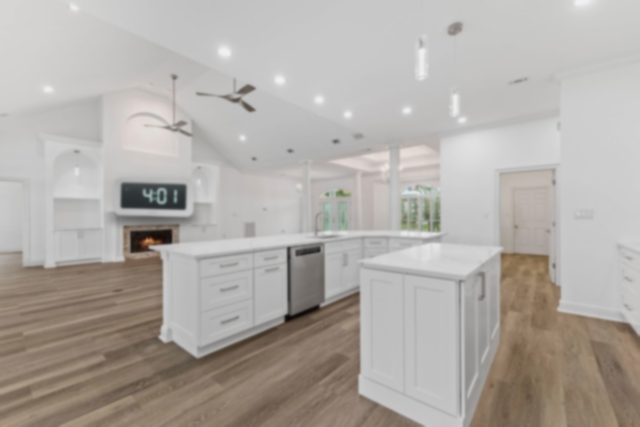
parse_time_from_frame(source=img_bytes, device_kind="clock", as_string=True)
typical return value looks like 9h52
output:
4h01
